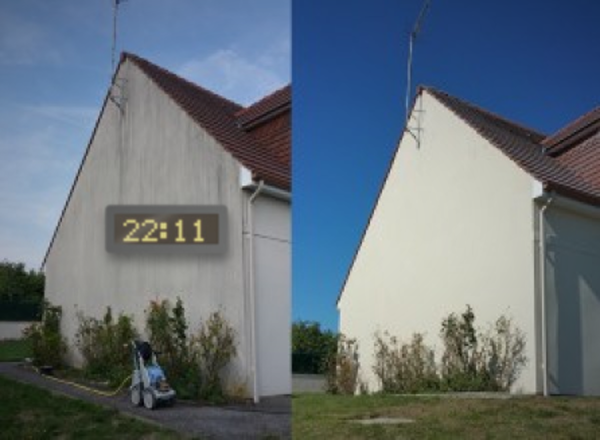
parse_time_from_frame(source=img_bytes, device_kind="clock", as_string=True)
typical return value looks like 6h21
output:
22h11
